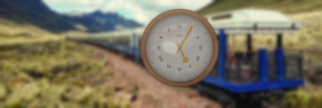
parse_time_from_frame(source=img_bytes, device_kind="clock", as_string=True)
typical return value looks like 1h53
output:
5h05
